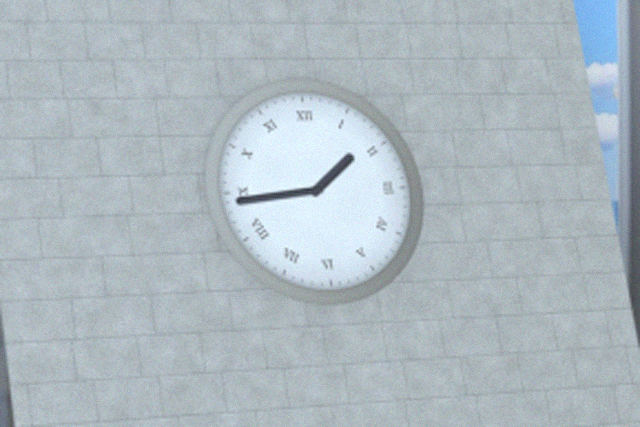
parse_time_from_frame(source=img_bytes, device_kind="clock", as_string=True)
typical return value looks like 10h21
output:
1h44
